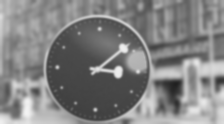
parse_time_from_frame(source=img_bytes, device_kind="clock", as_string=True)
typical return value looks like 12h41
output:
3h08
